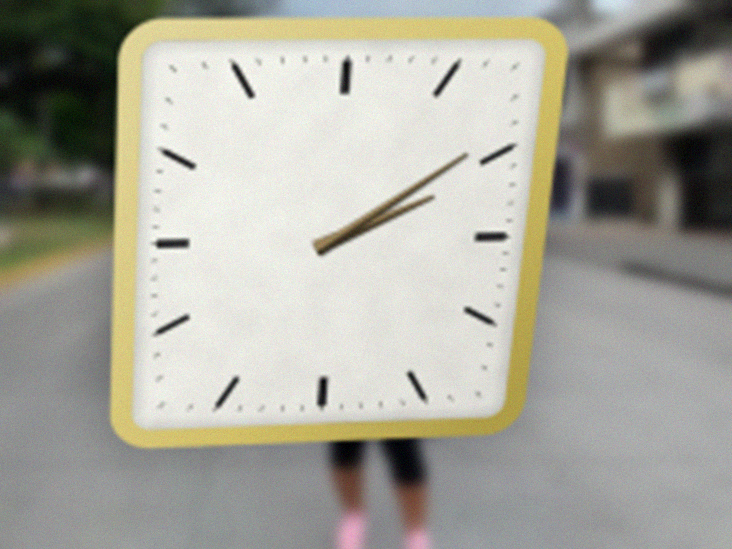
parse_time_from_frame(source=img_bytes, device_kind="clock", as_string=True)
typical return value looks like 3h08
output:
2h09
